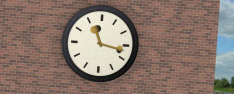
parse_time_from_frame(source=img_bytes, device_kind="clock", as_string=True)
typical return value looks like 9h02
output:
11h17
